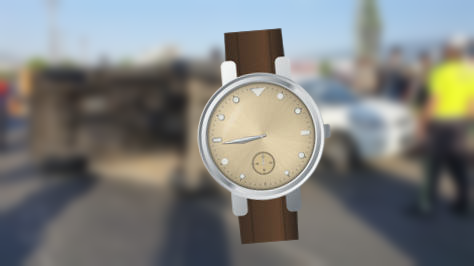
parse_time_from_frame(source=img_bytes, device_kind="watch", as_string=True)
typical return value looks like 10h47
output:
8h44
